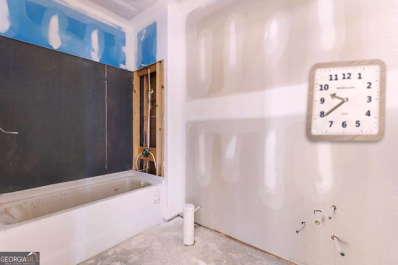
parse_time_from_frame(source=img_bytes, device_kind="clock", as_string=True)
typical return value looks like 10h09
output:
9h39
